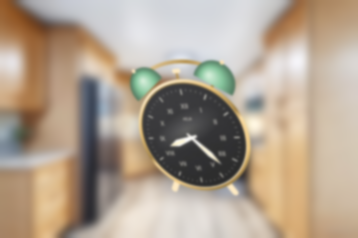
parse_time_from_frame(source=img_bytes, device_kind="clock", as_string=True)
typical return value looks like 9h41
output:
8h23
